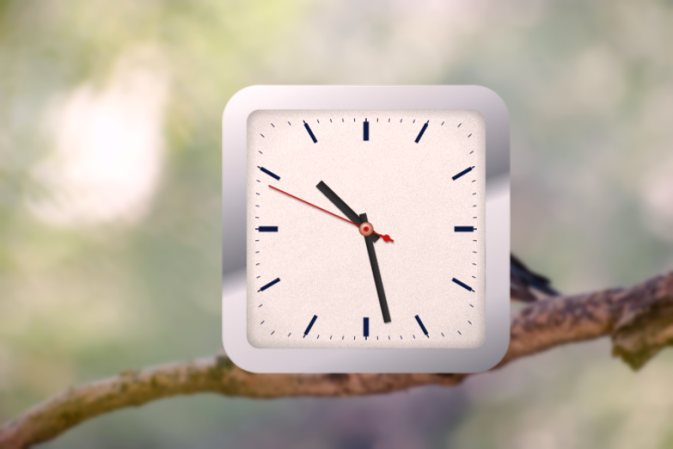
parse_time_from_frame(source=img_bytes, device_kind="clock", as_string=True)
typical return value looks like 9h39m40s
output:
10h27m49s
